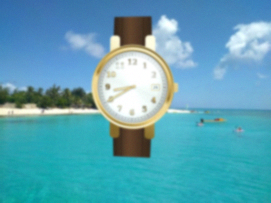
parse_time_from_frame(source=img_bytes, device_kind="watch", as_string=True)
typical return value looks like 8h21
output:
8h40
